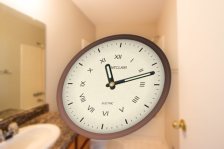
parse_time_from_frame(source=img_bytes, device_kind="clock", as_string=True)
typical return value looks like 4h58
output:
11h12
